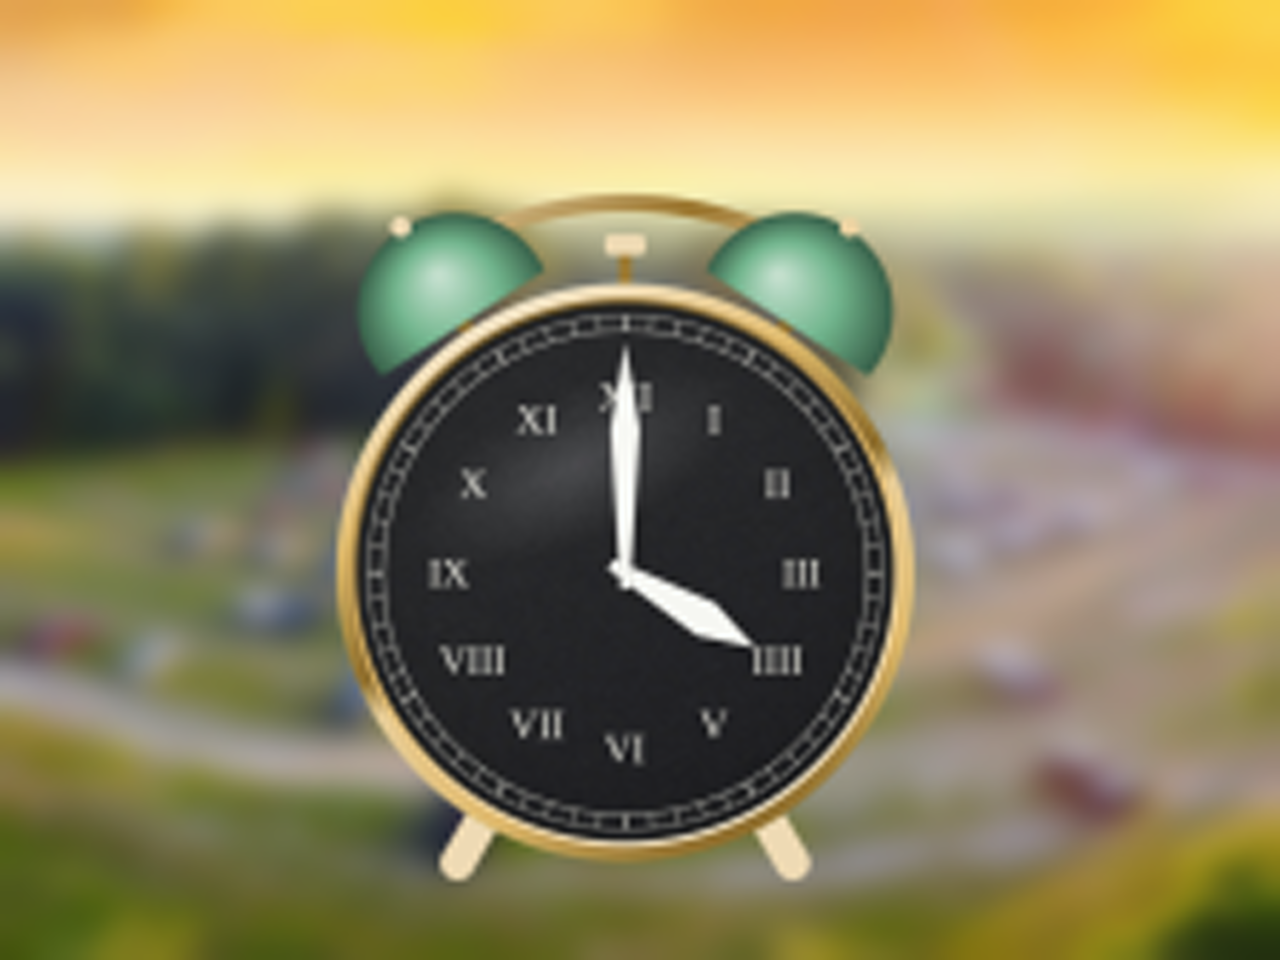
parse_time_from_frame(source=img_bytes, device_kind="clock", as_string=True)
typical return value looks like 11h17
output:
4h00
